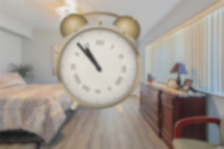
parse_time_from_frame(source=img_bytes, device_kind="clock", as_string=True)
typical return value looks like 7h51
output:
10h53
